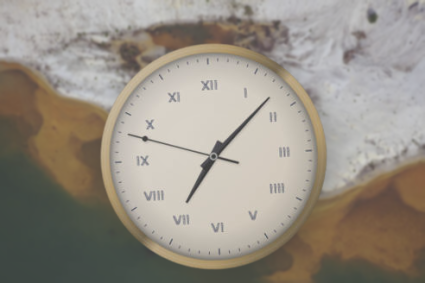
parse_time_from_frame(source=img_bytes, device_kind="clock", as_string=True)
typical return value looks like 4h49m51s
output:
7h07m48s
